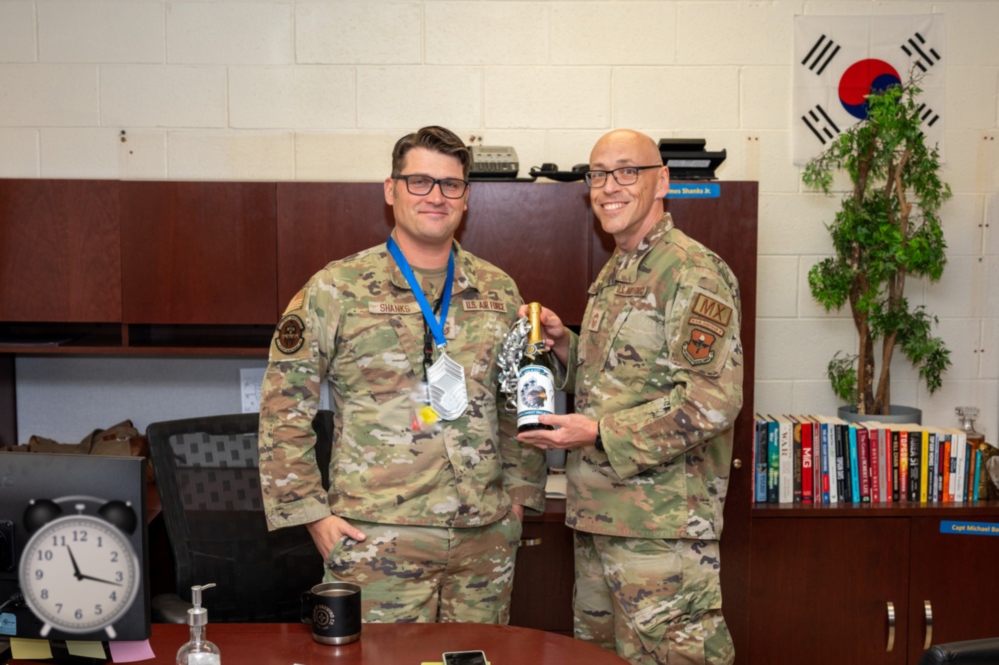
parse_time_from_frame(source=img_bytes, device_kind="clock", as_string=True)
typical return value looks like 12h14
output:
11h17
